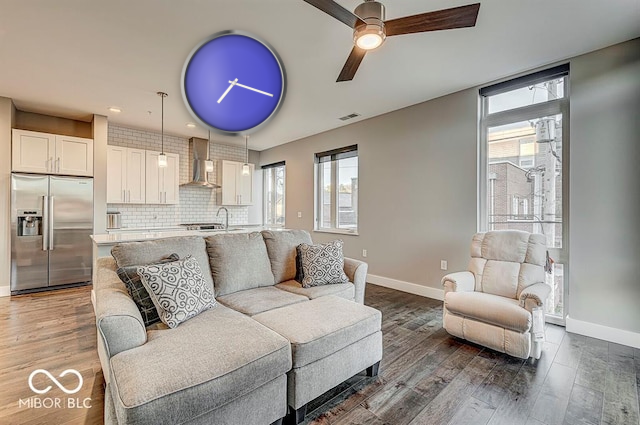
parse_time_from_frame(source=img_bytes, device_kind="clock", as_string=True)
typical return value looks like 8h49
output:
7h18
